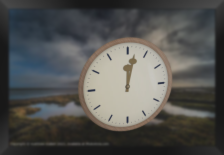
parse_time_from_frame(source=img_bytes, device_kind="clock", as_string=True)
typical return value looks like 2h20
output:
12h02
